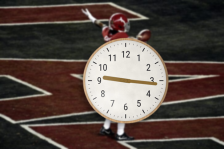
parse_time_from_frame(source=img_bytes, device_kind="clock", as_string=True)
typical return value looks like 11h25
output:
9h16
